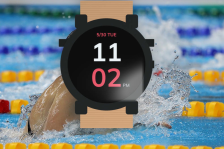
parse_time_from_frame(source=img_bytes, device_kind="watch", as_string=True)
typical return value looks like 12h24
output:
11h02
